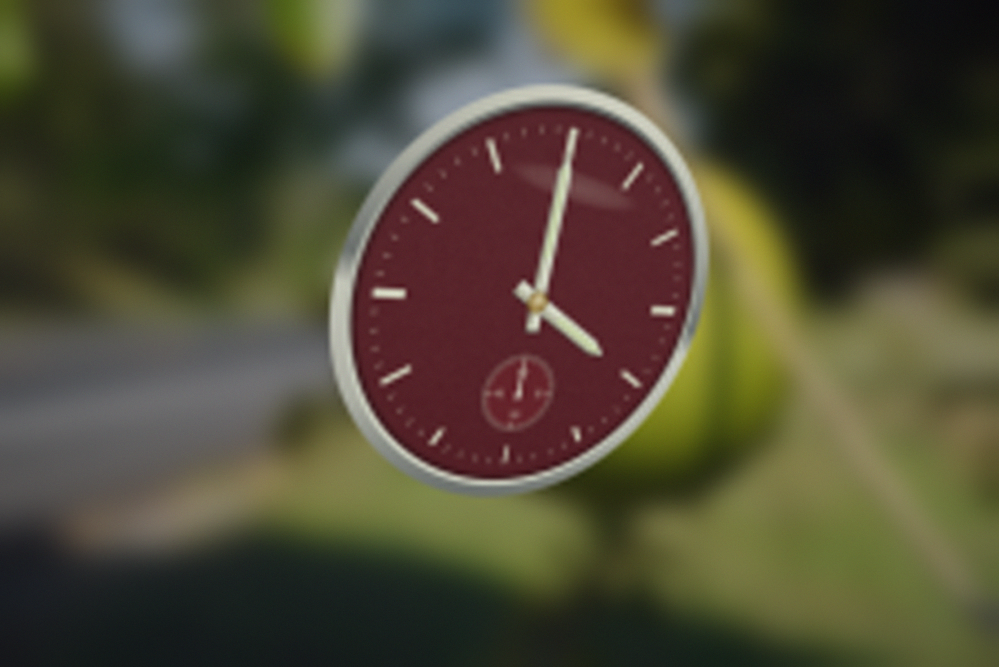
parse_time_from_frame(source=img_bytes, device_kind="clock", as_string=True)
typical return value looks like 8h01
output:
4h00
